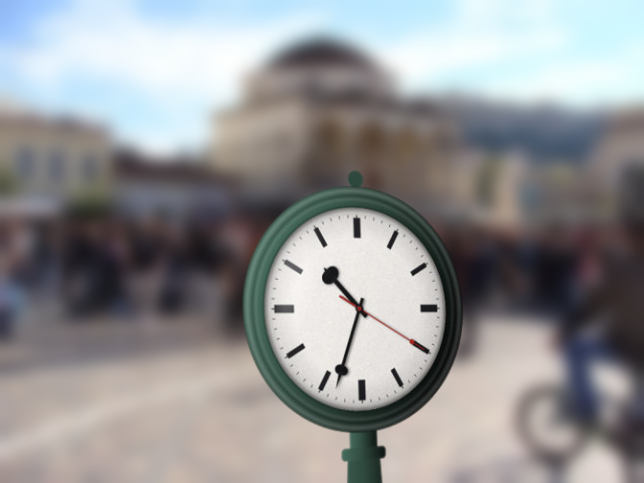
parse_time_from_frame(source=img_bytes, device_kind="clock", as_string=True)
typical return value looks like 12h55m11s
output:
10h33m20s
